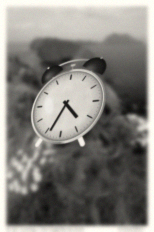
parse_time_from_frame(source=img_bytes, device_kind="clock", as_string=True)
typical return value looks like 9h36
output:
4h34
